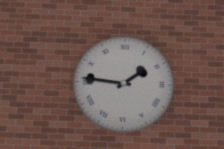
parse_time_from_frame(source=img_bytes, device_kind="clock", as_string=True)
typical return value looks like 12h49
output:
1h46
